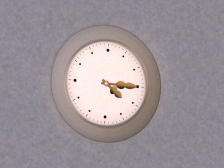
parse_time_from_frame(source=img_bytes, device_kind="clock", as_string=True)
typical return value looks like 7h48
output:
4h15
